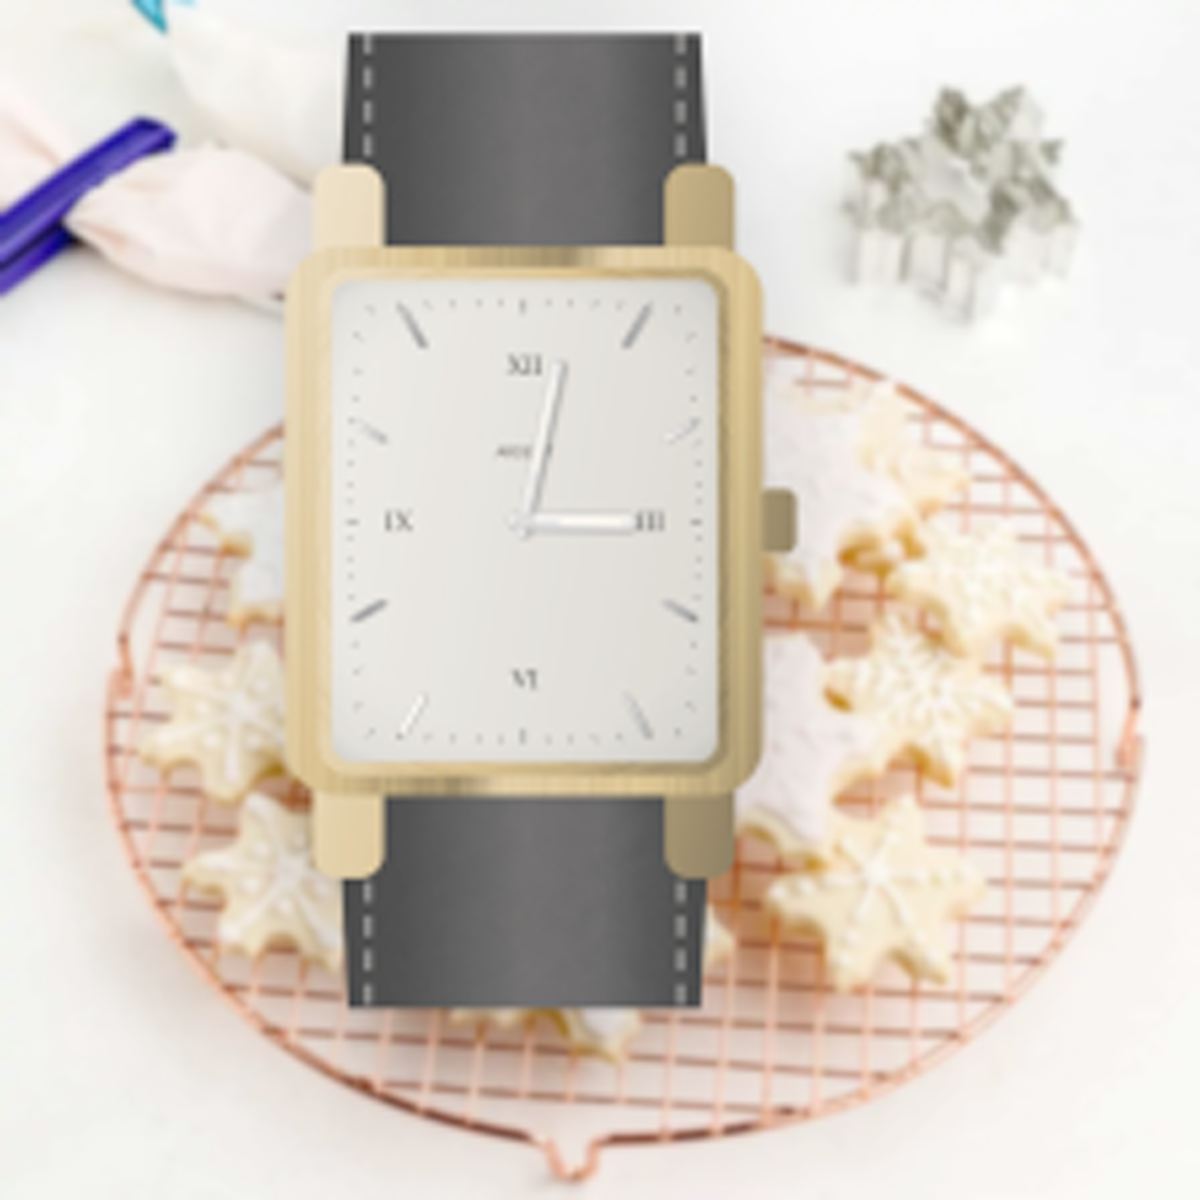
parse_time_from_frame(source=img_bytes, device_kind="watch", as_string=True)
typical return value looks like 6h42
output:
3h02
